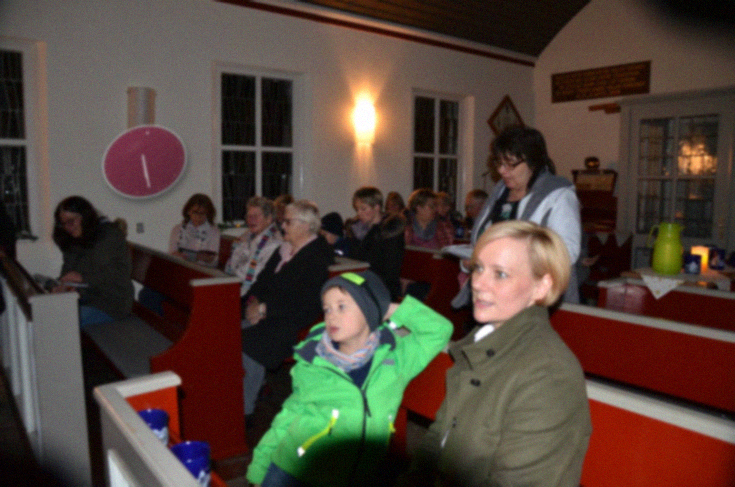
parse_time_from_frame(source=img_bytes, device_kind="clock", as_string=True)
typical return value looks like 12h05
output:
5h27
